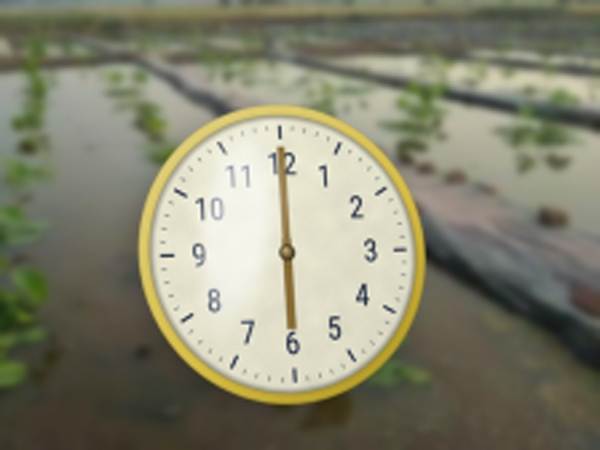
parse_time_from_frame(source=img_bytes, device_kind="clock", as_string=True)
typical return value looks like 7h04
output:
6h00
